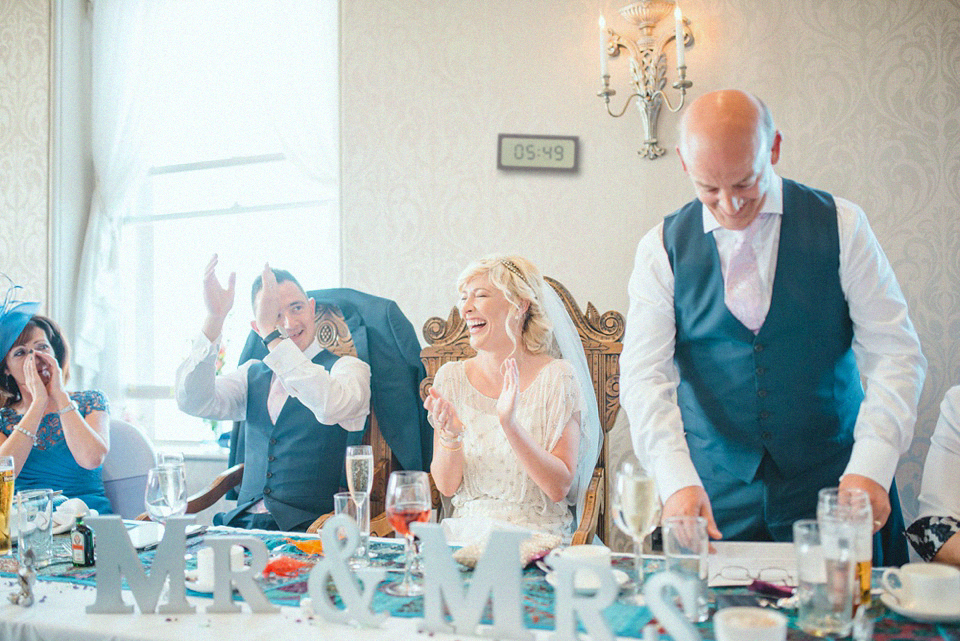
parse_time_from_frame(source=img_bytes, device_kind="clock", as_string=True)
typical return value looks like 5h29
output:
5h49
